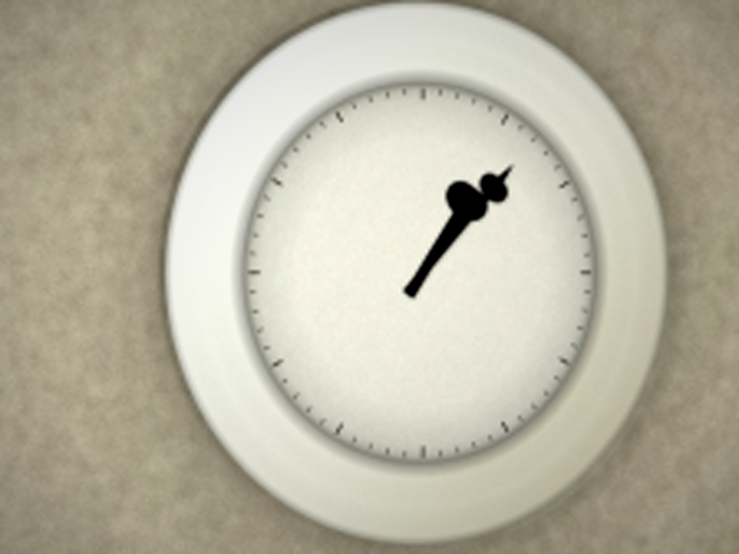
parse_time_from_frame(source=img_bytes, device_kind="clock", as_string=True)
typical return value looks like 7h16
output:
1h07
